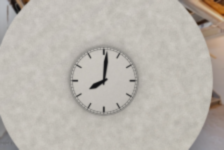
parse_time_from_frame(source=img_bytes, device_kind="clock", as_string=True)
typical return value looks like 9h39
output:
8h01
